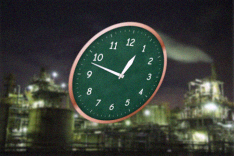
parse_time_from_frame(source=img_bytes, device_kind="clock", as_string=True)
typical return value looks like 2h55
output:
12h48
